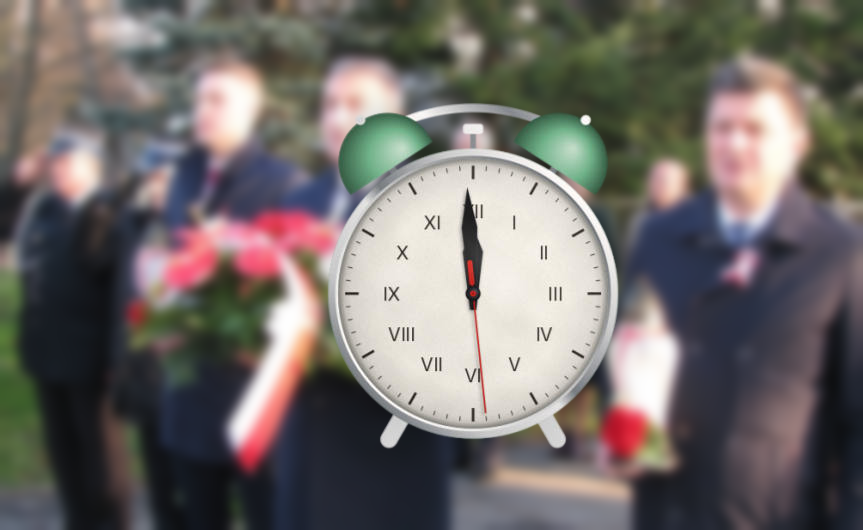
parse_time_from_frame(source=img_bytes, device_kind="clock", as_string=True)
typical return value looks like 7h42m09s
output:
11h59m29s
